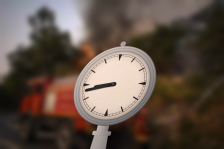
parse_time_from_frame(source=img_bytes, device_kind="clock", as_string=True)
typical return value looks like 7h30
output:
8h43
